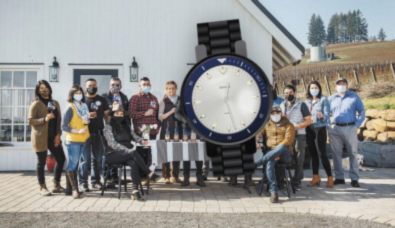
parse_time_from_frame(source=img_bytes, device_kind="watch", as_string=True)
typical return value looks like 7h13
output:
12h28
